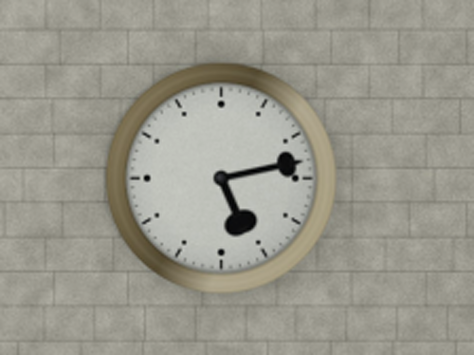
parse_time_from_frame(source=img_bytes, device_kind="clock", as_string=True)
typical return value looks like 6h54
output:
5h13
